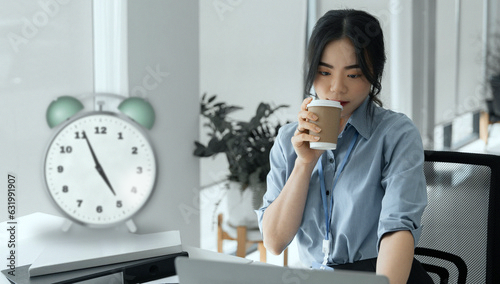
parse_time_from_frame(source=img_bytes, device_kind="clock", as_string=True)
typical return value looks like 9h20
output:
4h56
